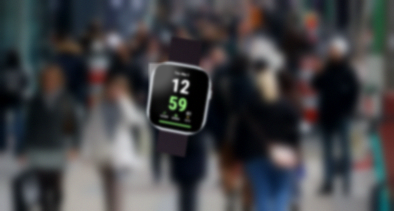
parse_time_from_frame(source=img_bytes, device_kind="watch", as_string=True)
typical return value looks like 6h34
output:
12h59
